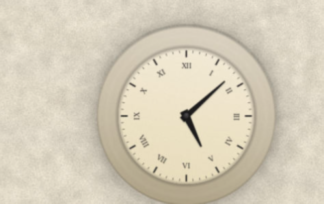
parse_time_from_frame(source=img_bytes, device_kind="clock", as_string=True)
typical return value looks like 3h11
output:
5h08
